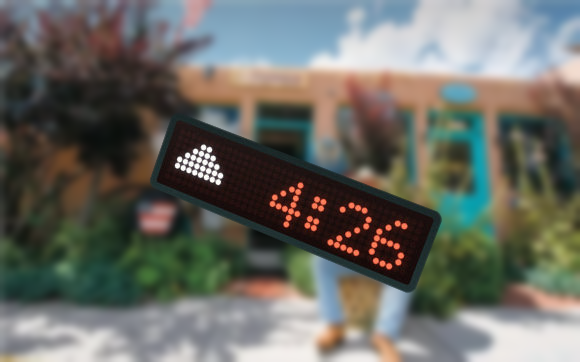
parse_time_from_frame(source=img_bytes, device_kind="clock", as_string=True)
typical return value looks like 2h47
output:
4h26
